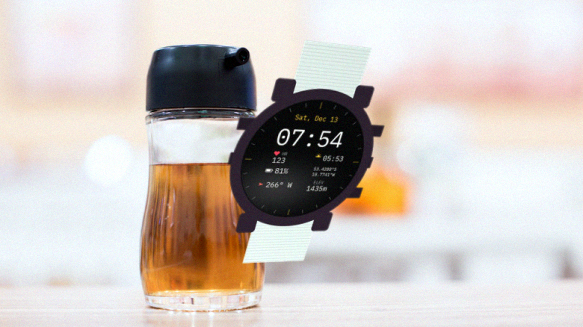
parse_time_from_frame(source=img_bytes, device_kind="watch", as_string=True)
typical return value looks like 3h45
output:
7h54
